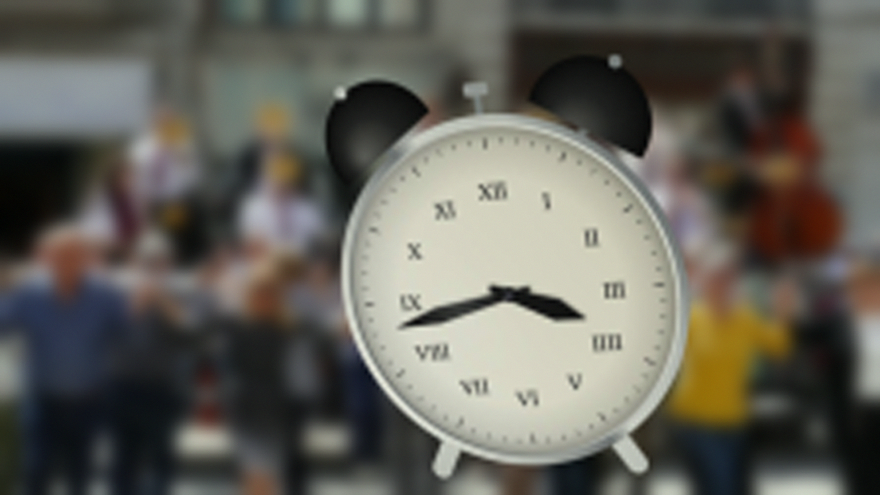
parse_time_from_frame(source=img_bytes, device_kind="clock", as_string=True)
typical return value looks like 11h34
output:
3h43
